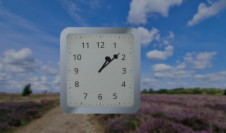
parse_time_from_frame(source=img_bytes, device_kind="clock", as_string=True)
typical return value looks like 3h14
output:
1h08
